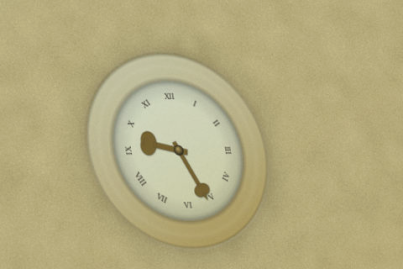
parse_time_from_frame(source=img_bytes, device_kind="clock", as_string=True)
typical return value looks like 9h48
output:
9h26
